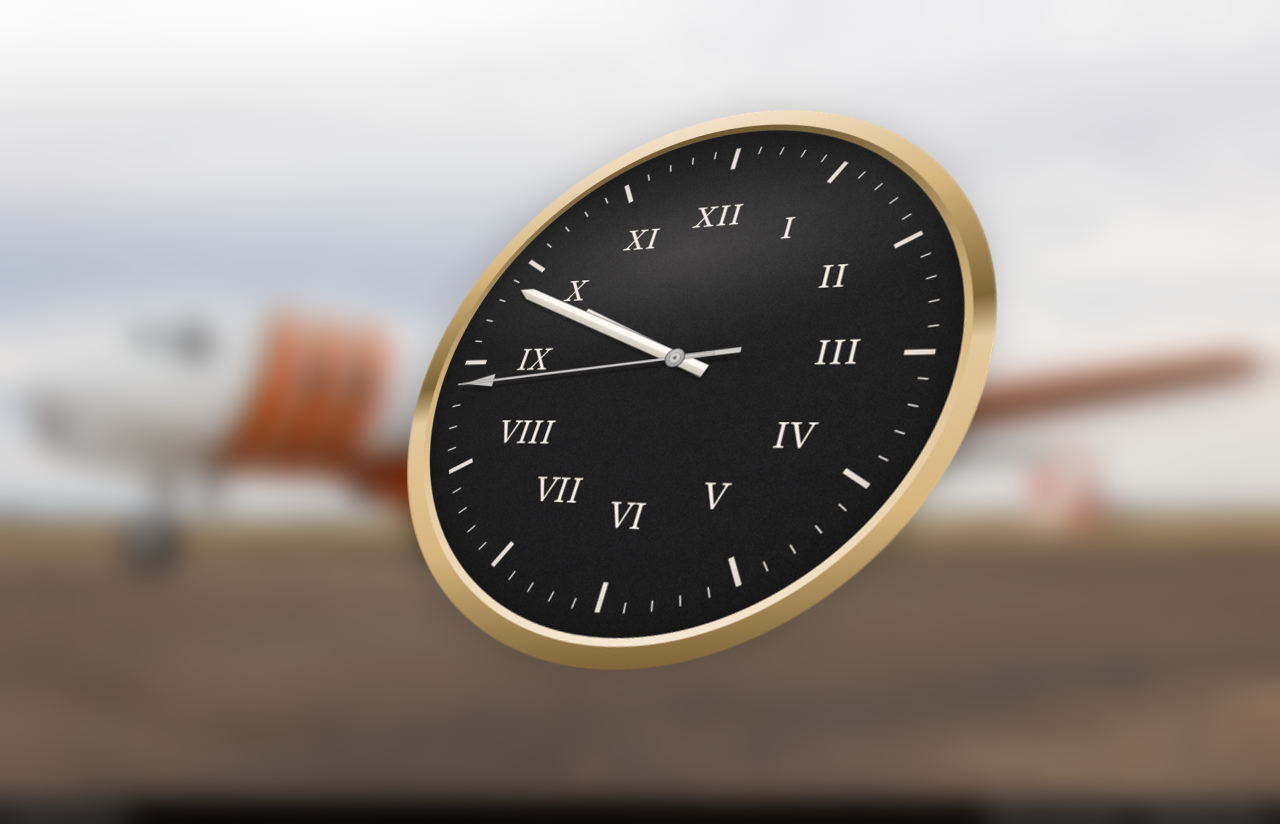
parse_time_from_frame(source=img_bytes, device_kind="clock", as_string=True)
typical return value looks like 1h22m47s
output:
9h48m44s
